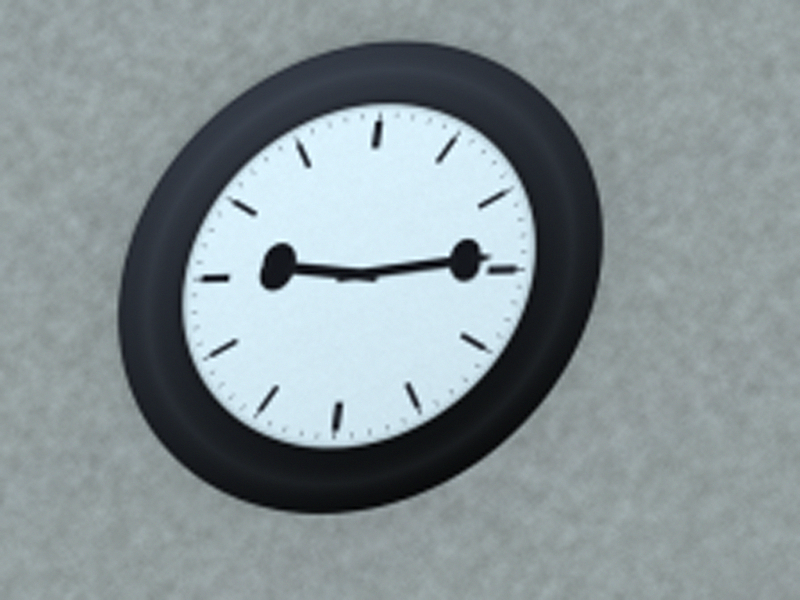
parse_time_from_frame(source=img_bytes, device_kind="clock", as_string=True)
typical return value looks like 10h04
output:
9h14
